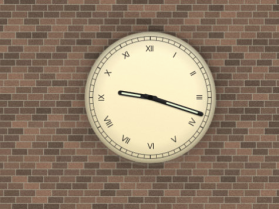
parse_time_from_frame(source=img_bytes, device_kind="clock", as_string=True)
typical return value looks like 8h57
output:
9h18
